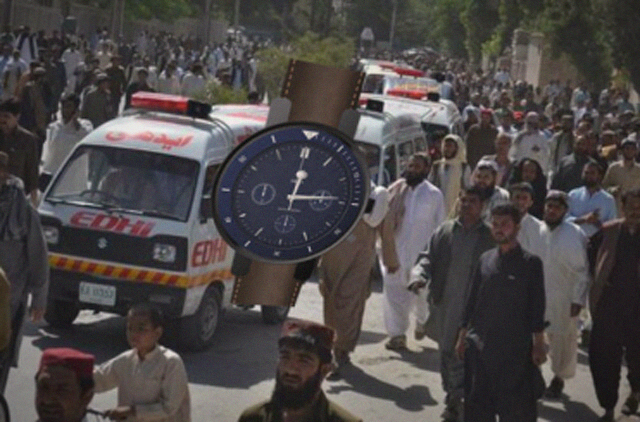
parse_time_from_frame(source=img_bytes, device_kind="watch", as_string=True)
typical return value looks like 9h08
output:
12h14
